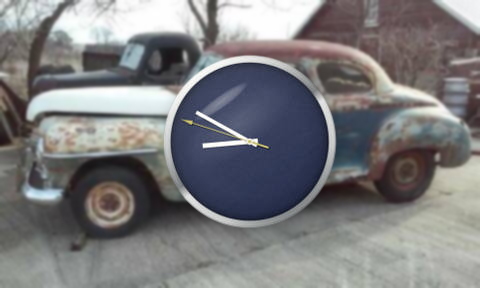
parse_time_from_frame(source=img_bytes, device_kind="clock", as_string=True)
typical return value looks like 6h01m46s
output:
8h49m48s
